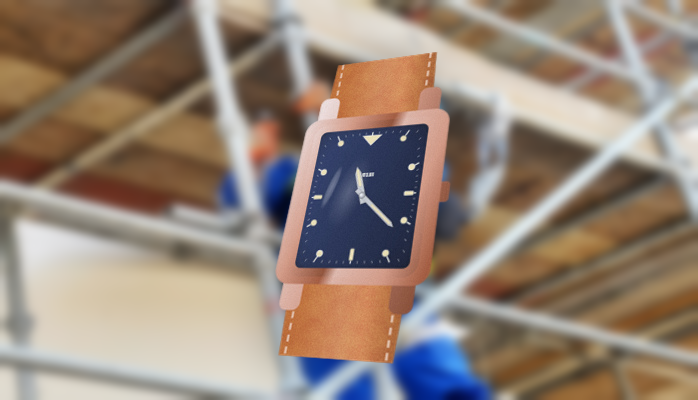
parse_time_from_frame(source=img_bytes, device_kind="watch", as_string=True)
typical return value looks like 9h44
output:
11h22
